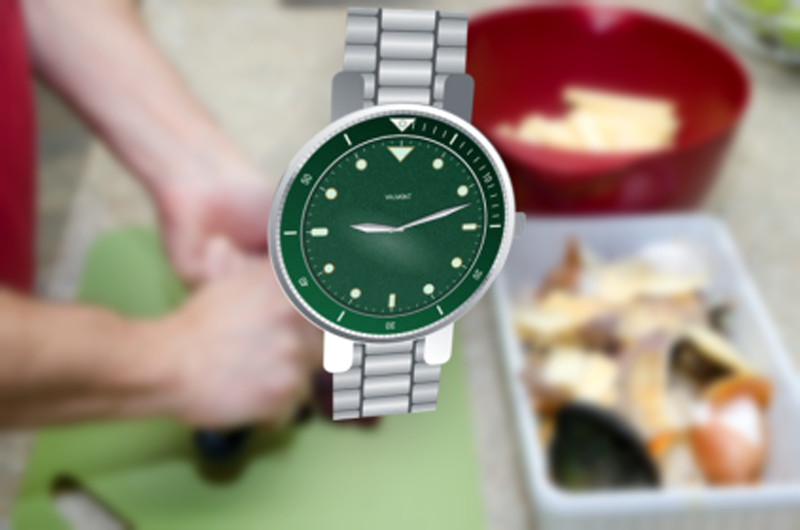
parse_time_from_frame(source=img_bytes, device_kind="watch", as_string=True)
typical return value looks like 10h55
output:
9h12
